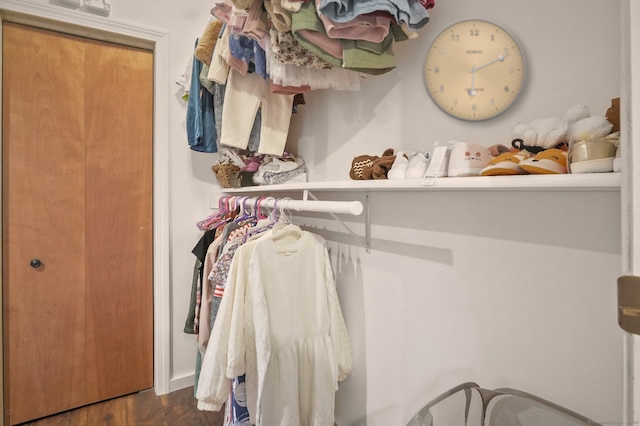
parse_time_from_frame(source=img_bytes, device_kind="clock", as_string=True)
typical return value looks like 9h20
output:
6h11
